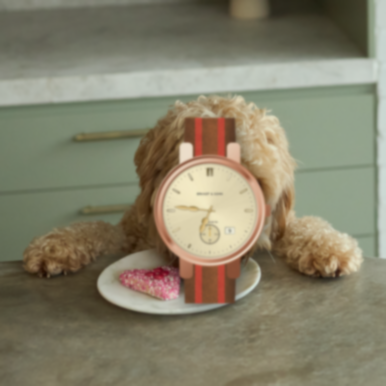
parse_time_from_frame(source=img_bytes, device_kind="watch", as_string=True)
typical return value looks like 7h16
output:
6h46
